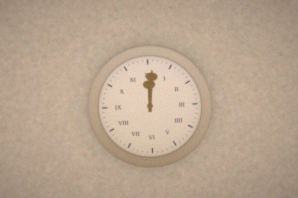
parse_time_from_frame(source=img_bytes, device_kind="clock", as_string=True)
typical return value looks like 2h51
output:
12h01
